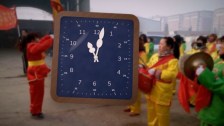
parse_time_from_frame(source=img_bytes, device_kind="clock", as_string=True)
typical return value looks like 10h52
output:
11h02
